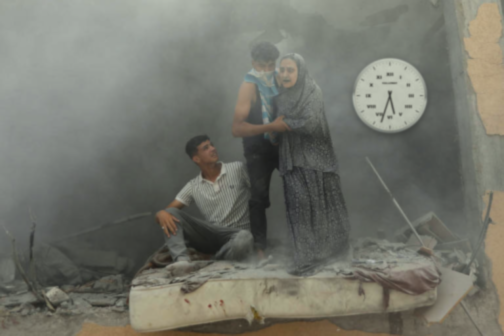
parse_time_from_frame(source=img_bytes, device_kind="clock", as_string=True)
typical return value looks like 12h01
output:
5h33
